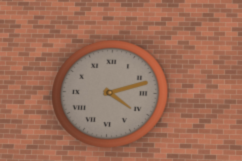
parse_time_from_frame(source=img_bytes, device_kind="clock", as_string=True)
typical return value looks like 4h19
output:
4h12
